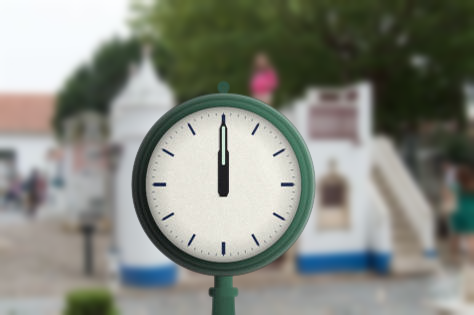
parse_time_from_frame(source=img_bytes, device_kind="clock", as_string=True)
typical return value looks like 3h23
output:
12h00
